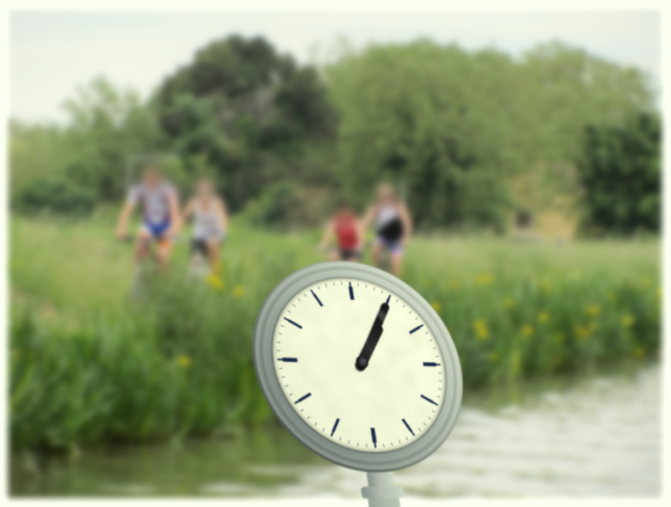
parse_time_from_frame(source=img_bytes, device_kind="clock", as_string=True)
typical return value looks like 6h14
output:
1h05
